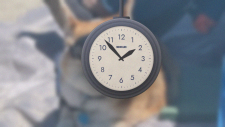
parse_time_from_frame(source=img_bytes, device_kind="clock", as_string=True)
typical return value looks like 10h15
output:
1h53
